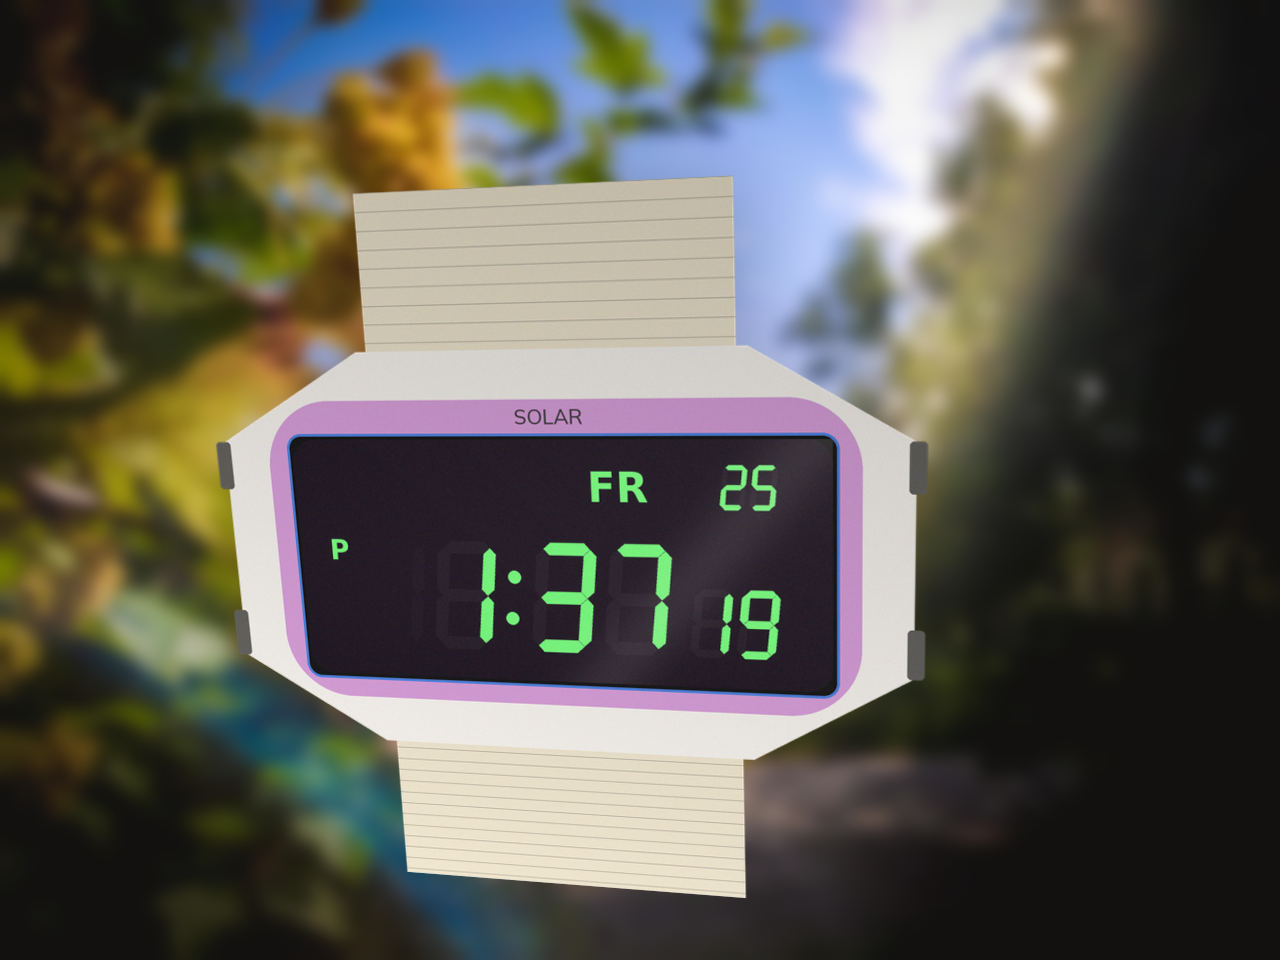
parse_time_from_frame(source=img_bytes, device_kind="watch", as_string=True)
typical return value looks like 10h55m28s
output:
1h37m19s
